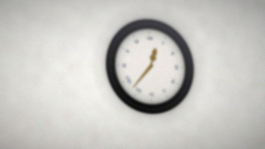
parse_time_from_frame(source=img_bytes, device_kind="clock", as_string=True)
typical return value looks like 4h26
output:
12h37
